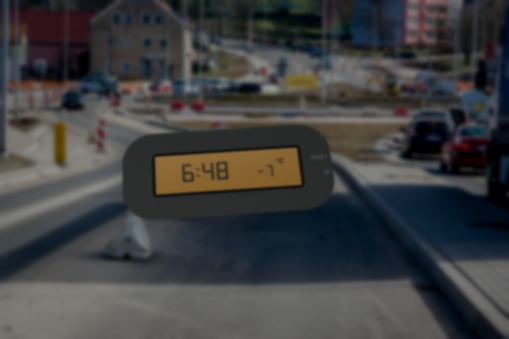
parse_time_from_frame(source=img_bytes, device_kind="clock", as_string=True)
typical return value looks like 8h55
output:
6h48
